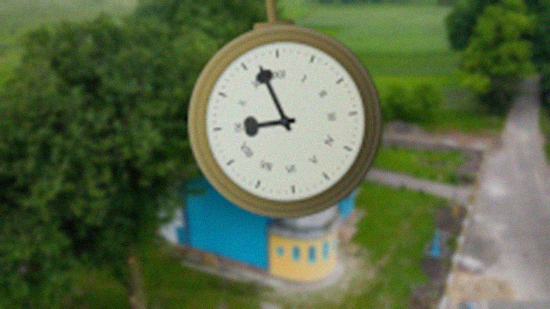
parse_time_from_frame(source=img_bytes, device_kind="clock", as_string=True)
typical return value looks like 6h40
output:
8h57
